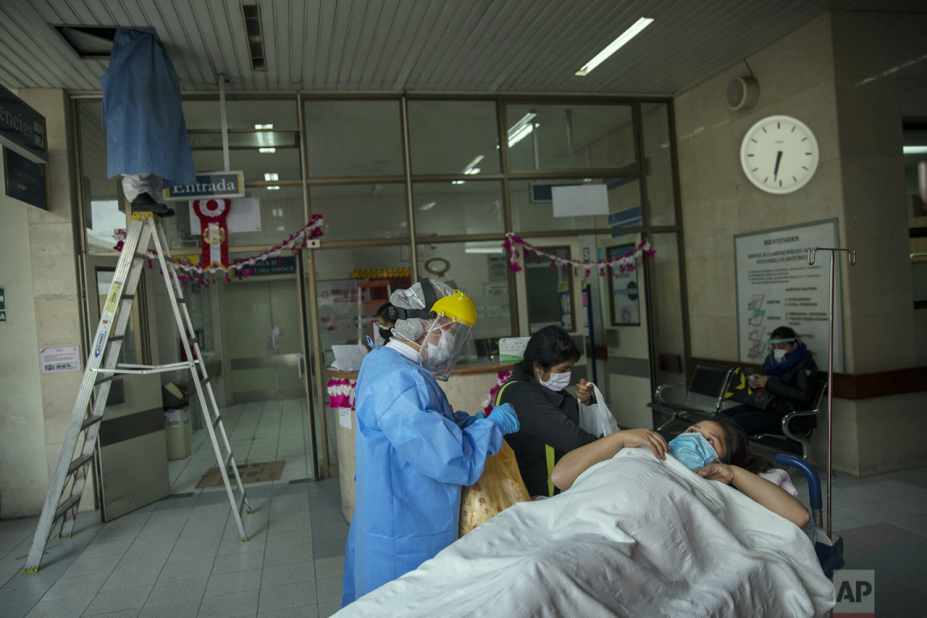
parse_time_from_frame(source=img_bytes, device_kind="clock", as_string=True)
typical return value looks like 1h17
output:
6h32
